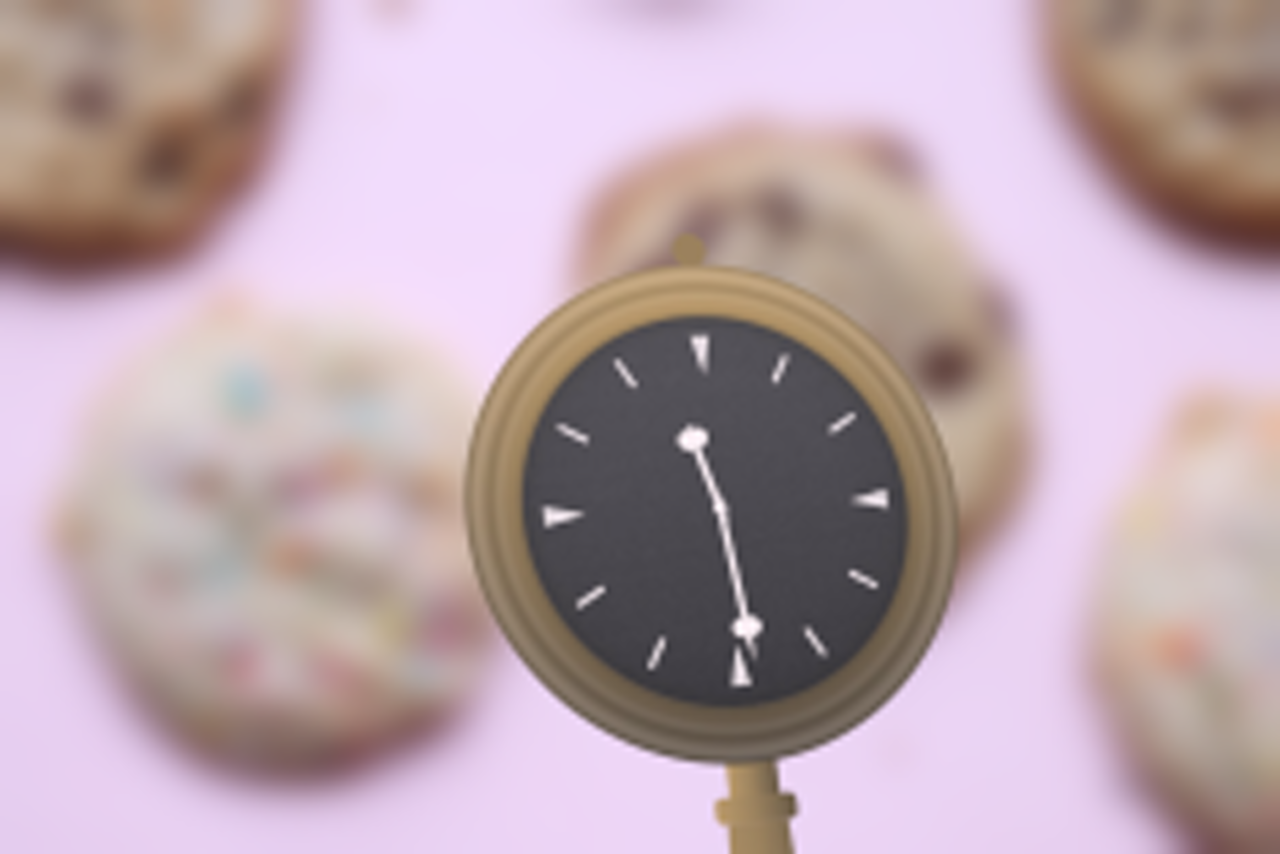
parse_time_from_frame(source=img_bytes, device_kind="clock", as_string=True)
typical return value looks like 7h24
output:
11h29
